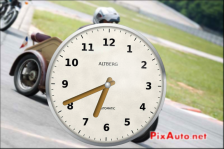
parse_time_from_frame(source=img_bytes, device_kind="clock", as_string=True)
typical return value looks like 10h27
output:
6h41
